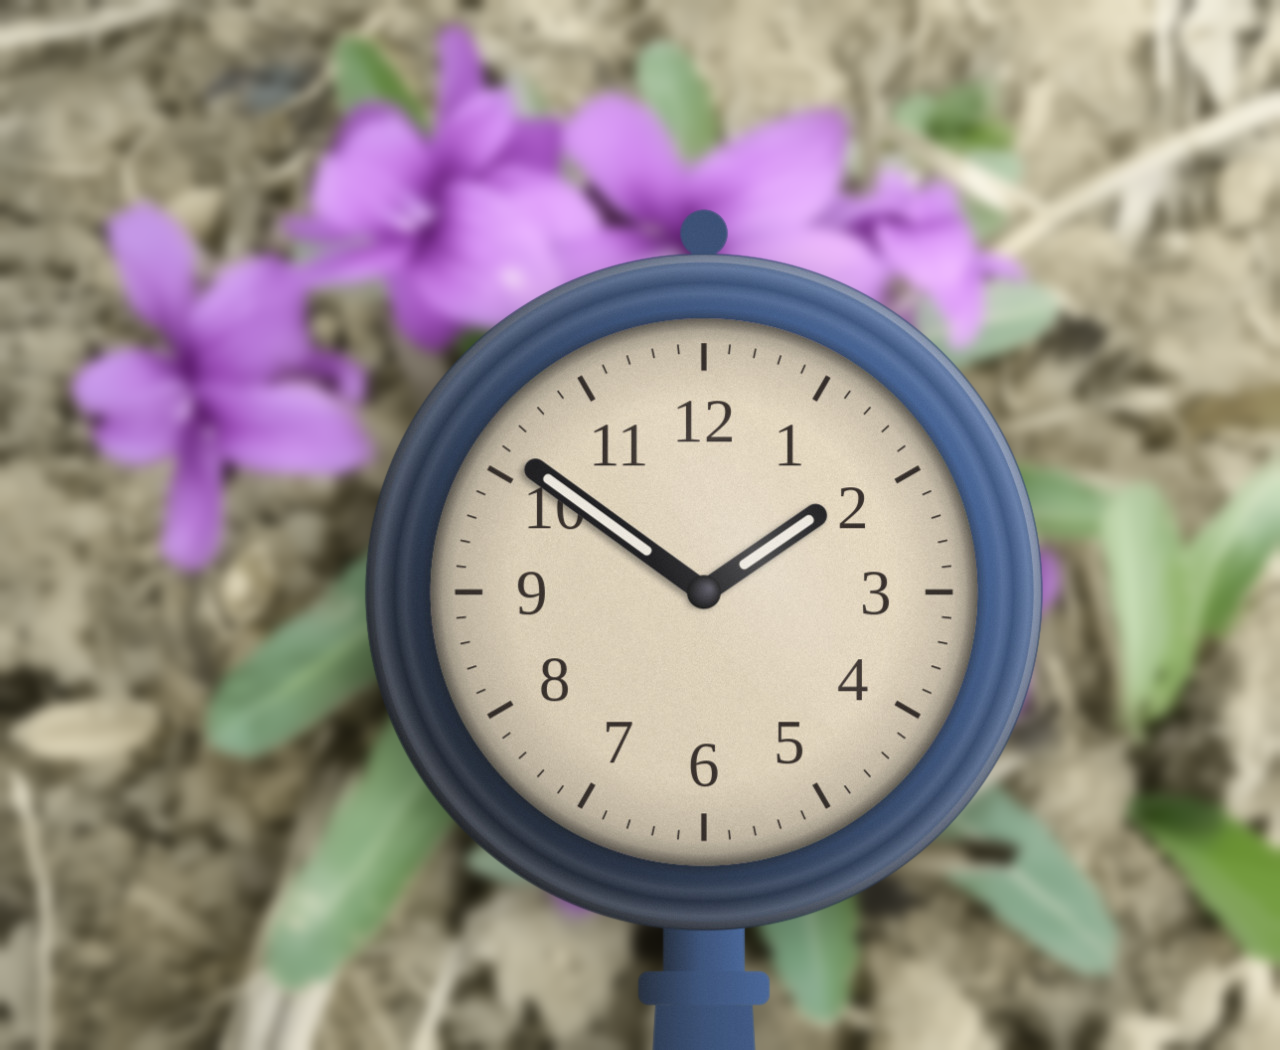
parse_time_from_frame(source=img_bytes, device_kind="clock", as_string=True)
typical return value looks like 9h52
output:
1h51
